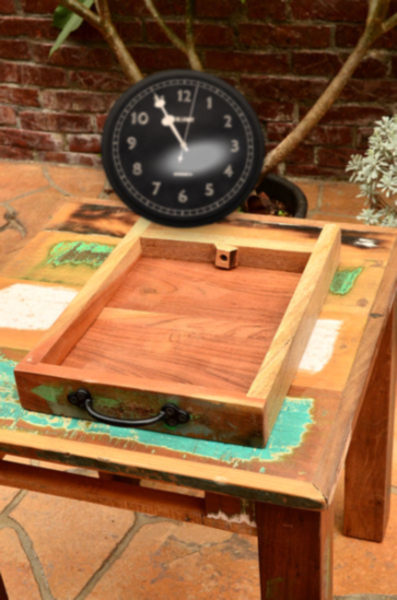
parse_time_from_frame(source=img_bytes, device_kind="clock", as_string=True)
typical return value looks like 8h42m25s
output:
10h55m02s
